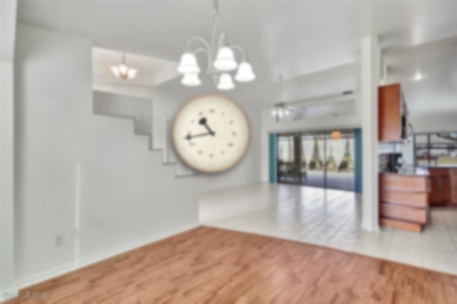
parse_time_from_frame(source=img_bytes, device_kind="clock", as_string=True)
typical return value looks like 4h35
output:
10h43
